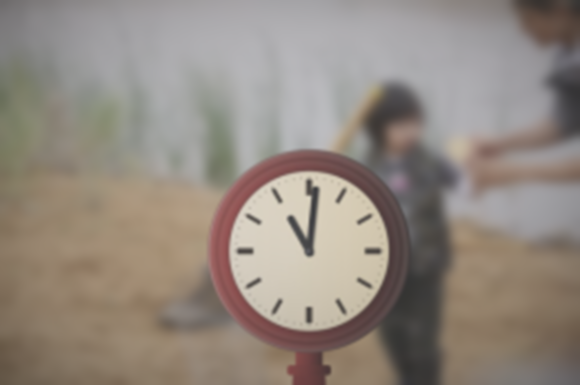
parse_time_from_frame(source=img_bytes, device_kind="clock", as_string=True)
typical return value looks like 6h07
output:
11h01
